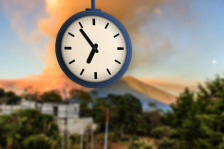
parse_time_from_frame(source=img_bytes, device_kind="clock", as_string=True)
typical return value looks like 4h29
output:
6h54
